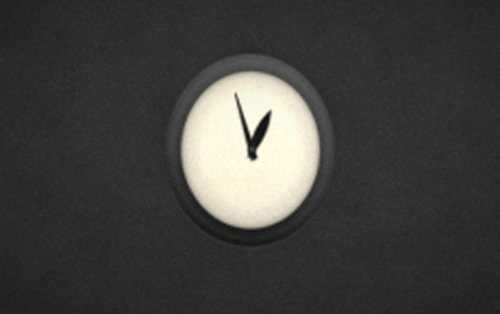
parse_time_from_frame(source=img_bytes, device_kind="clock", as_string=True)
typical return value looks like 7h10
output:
12h57
